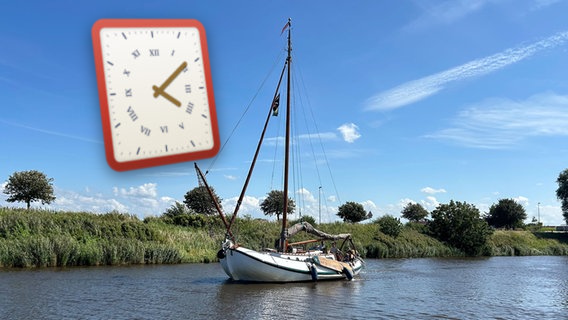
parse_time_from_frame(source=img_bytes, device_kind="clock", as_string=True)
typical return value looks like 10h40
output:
4h09
